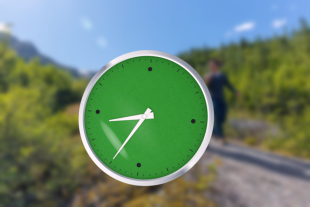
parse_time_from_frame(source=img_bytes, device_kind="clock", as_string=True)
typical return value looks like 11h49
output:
8h35
